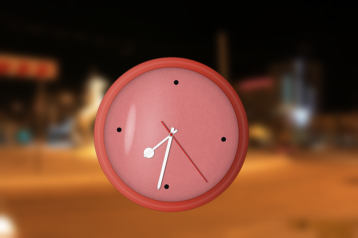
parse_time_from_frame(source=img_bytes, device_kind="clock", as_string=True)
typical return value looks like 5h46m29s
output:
7h31m23s
